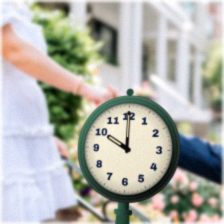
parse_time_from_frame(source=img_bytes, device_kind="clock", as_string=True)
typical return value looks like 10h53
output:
10h00
